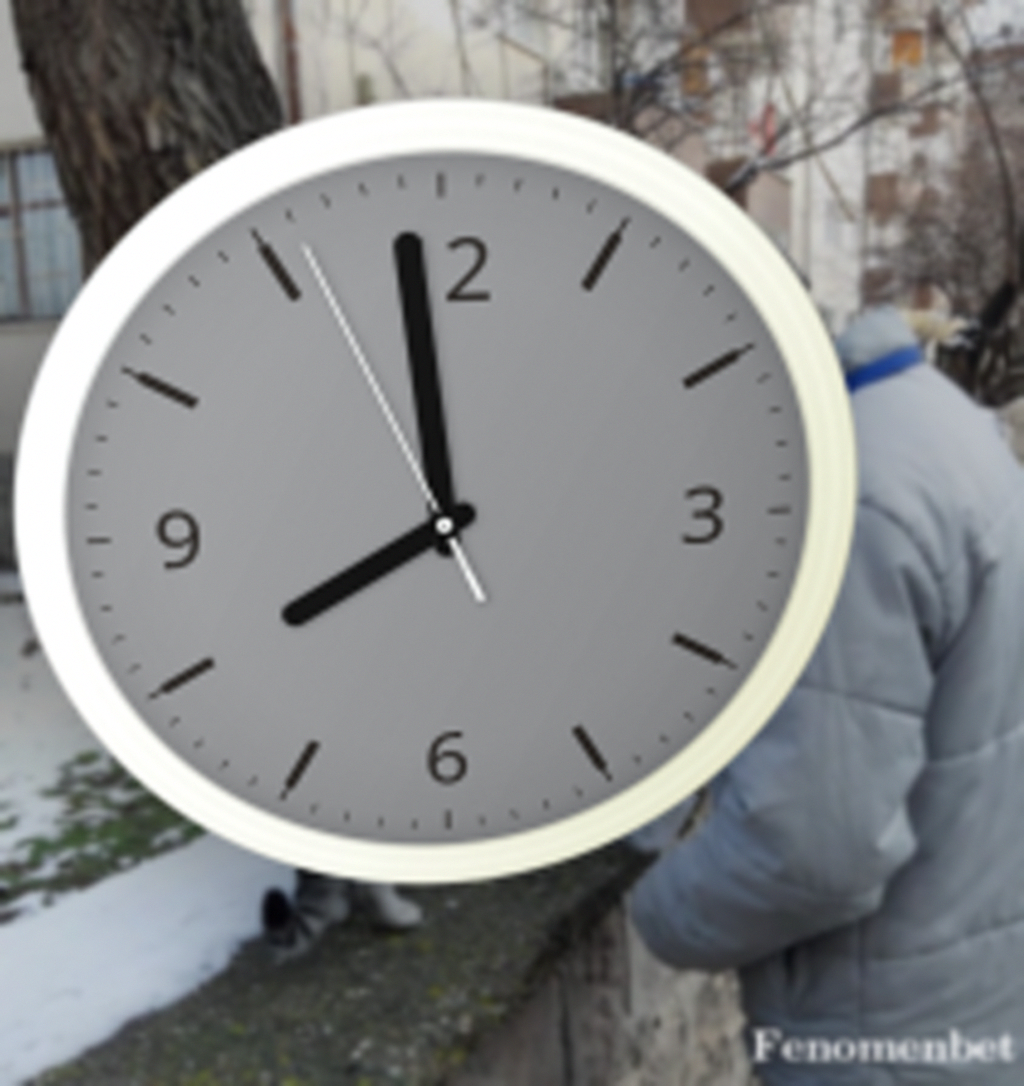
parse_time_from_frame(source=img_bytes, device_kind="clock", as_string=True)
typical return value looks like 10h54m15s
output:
7h58m56s
